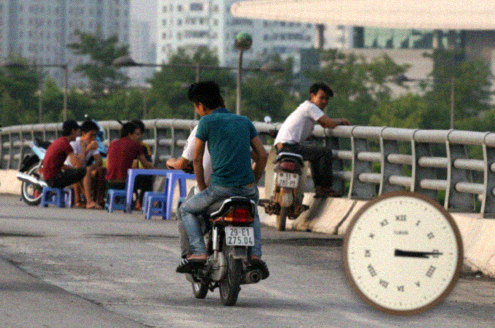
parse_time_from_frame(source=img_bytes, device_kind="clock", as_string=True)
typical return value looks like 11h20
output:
3h15
